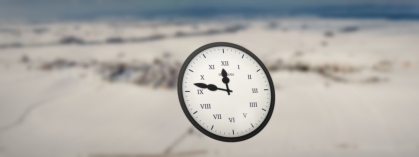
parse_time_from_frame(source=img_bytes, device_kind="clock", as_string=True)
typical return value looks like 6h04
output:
11h47
